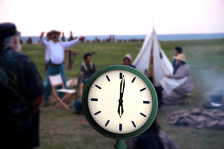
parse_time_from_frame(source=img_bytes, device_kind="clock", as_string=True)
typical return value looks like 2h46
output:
6h01
